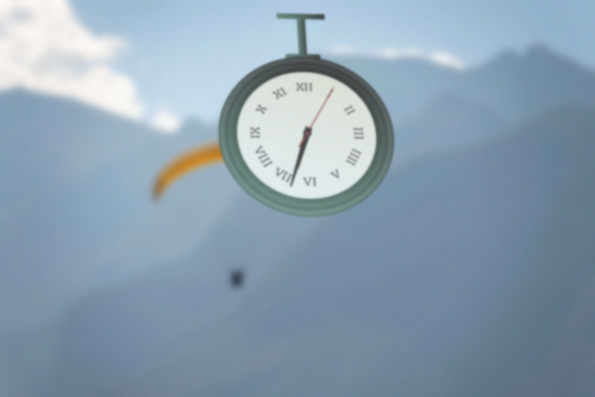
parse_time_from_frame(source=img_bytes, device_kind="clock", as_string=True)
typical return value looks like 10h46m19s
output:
6h33m05s
